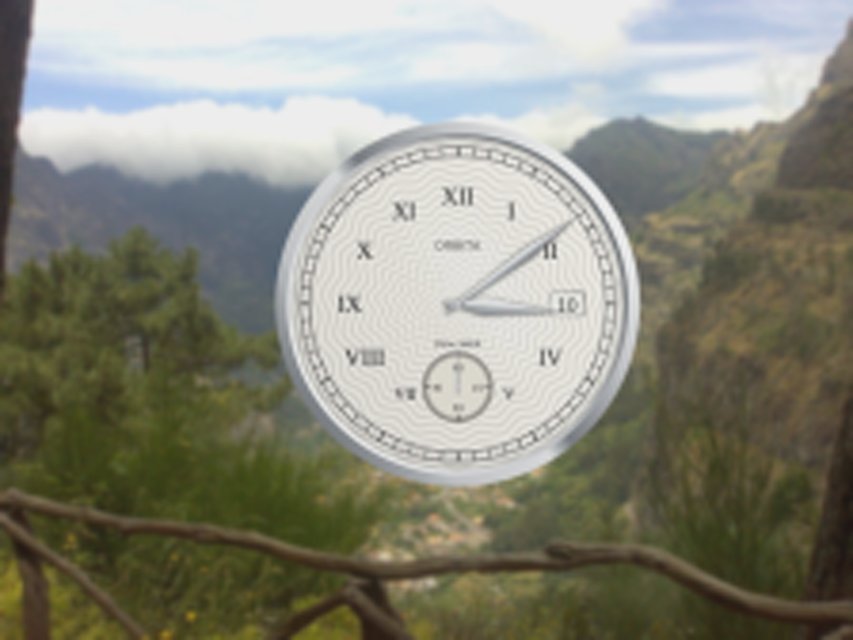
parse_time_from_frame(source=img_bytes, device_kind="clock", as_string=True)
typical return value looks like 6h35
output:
3h09
